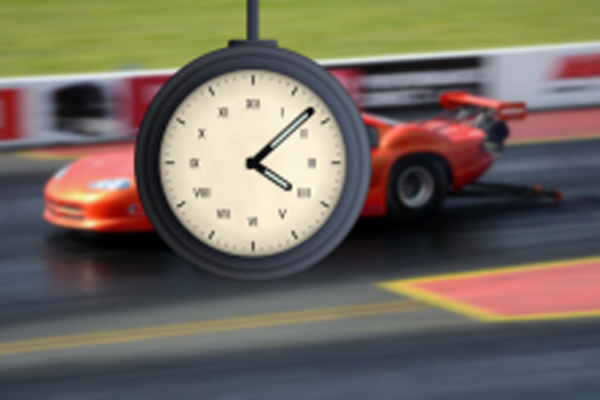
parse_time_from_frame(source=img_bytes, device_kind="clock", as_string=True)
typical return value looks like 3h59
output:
4h08
